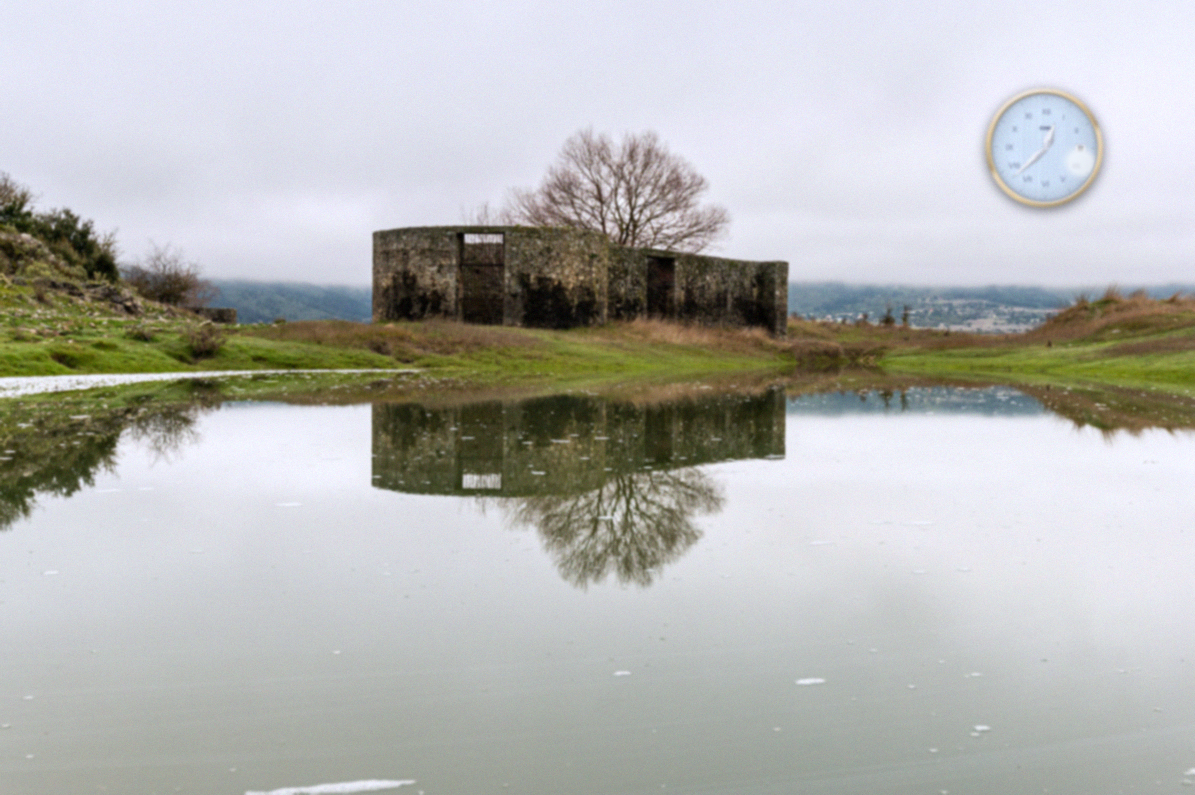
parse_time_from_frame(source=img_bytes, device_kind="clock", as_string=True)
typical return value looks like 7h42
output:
12h38
